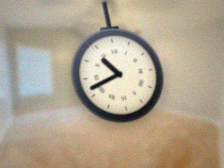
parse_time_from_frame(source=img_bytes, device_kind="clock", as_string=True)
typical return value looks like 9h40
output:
10h42
